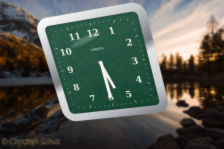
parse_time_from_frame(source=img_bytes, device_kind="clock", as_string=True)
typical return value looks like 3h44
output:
5h30
